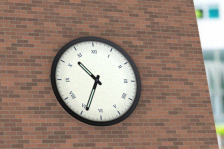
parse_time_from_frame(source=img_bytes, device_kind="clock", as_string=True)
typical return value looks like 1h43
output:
10h34
